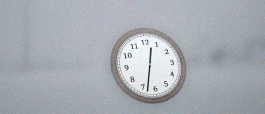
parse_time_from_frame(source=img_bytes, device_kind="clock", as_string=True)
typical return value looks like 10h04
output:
12h33
